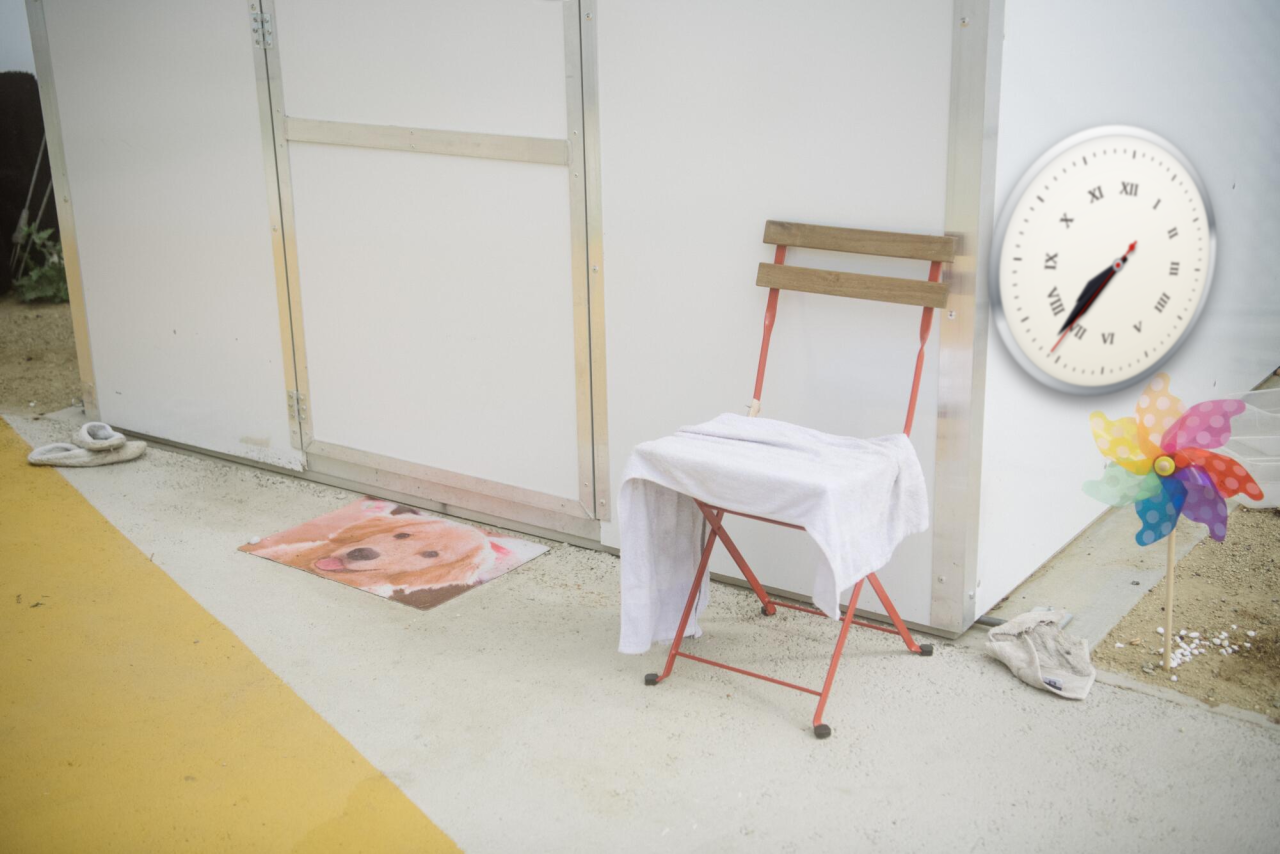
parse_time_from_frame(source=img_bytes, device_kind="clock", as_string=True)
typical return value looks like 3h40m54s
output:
7h36m36s
